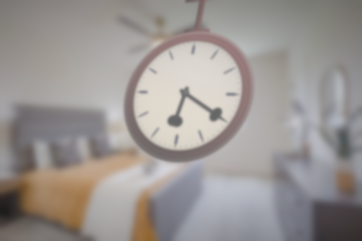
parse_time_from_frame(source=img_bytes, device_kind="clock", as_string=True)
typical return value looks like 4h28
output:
6h20
